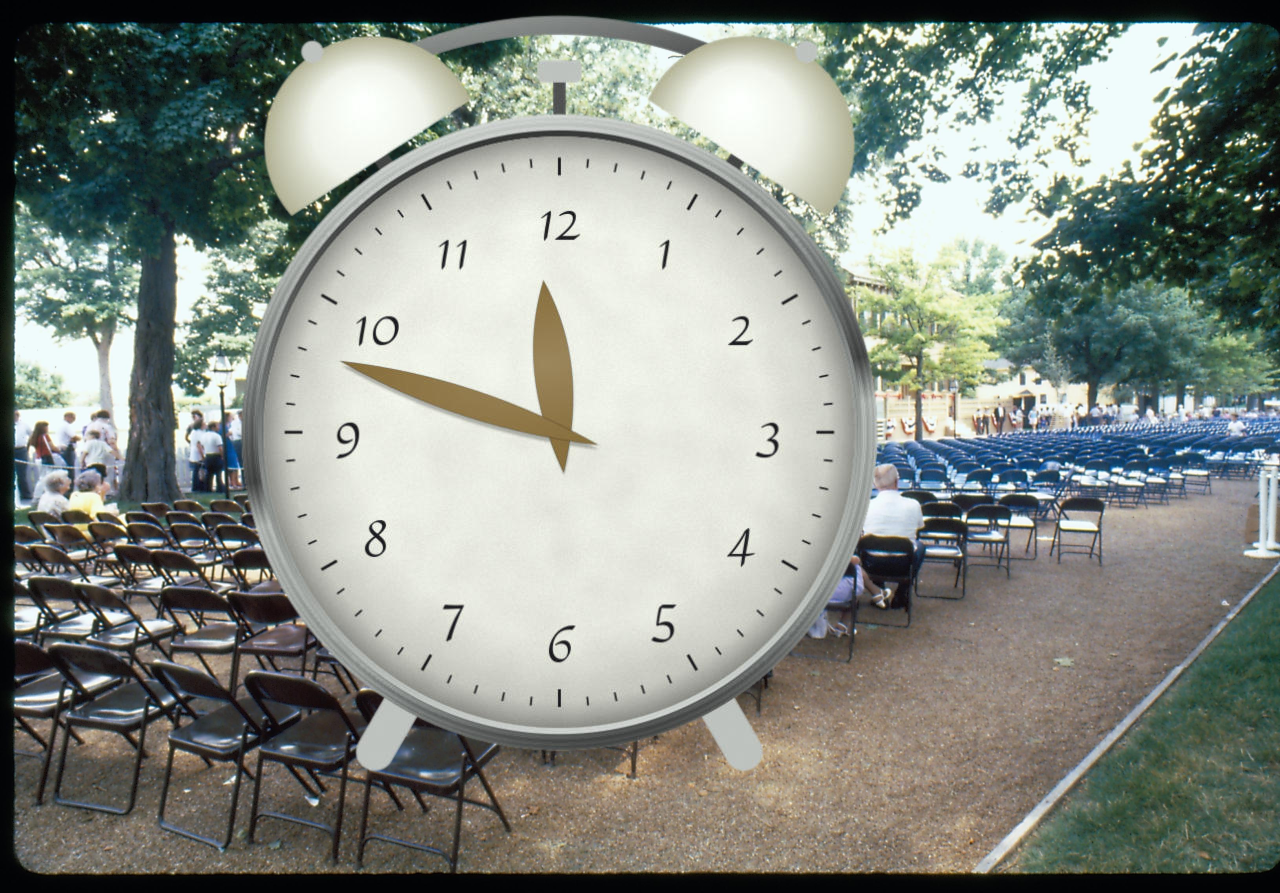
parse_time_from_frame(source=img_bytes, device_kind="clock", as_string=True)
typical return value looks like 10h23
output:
11h48
